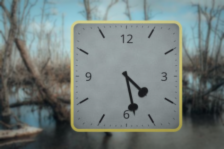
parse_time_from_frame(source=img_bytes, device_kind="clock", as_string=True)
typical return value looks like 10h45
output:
4h28
